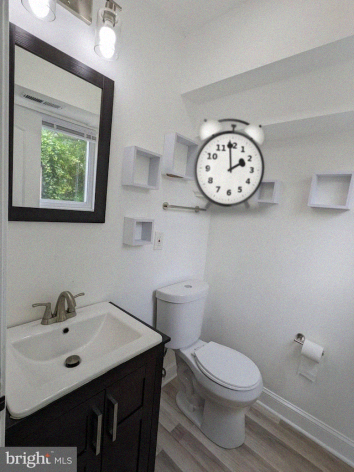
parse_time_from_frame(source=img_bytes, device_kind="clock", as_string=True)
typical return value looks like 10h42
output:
1h59
